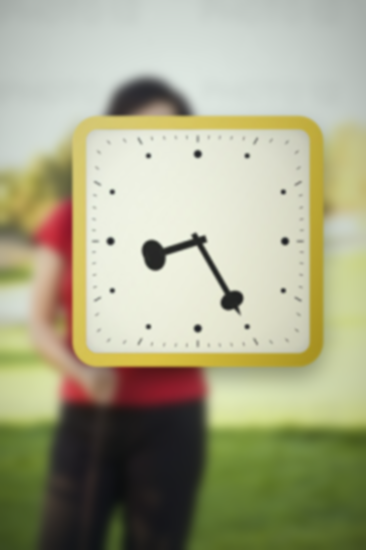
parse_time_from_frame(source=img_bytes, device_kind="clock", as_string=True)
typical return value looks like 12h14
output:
8h25
